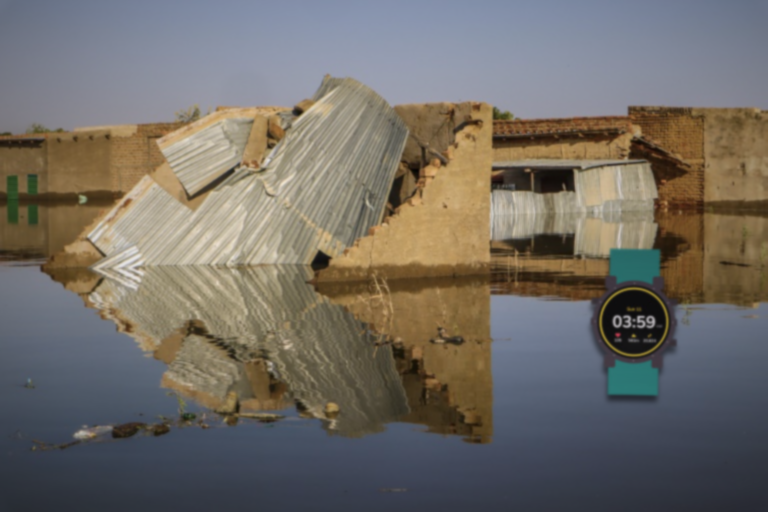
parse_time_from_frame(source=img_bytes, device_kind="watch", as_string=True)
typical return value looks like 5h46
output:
3h59
